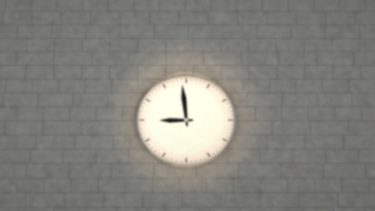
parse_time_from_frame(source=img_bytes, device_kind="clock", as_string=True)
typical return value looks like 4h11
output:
8h59
